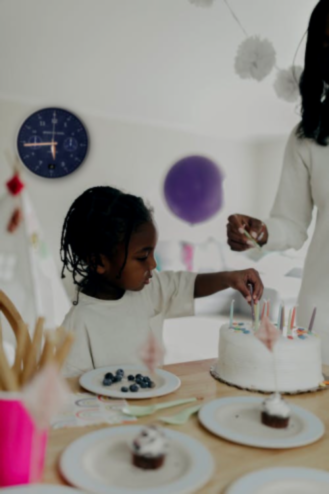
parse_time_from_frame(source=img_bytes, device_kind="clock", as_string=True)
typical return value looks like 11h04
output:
5h44
